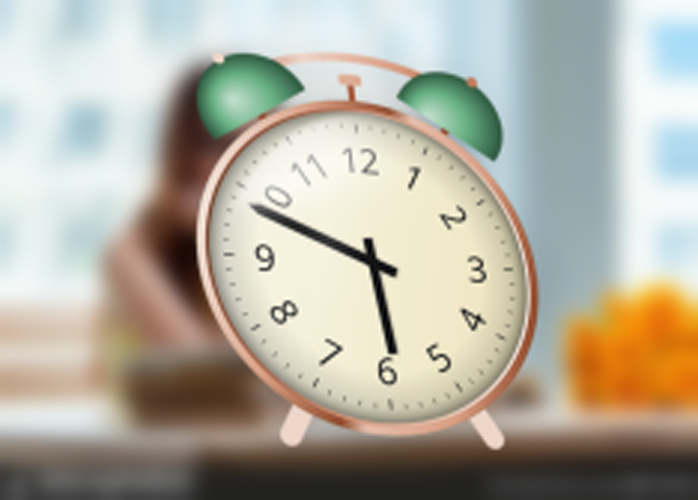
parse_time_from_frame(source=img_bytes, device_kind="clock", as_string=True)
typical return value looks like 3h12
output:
5h49
